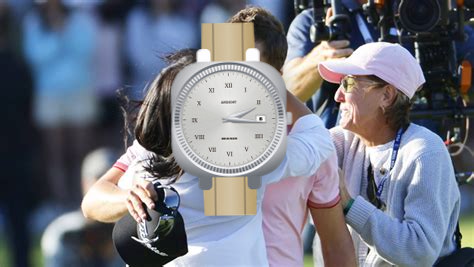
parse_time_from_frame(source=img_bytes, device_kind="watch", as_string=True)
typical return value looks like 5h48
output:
2h16
